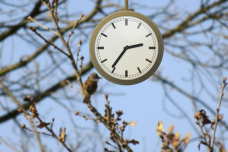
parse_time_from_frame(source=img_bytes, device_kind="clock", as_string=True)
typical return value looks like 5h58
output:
2h36
